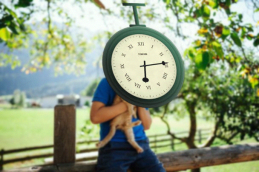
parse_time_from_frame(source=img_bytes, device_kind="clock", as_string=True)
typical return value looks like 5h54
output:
6h14
